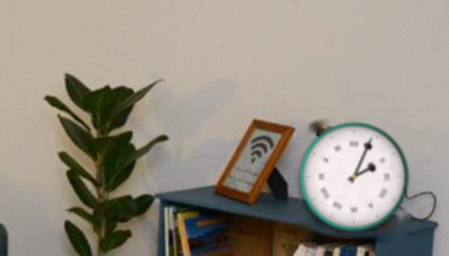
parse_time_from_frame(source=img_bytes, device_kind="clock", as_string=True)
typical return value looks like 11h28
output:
2h04
